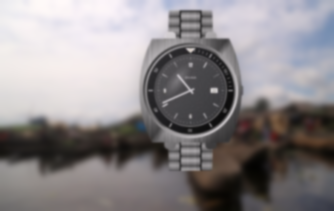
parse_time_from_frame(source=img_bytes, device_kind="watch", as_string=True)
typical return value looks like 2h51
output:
10h41
